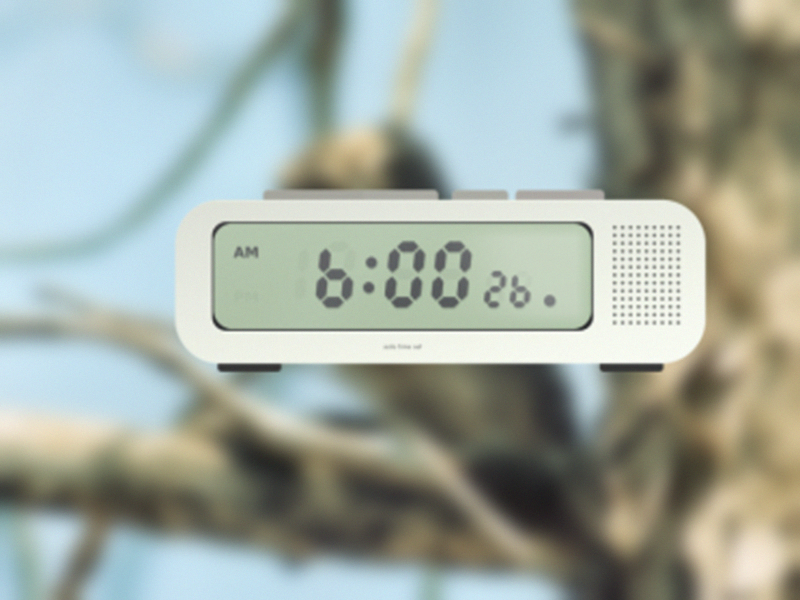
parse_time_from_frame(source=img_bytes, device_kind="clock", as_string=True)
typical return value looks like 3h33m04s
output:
6h00m26s
